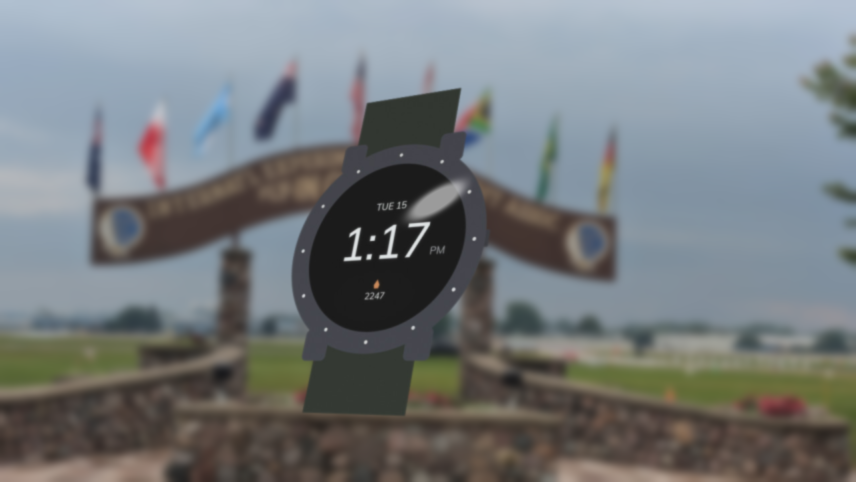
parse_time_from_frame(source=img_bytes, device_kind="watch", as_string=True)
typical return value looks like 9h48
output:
1h17
